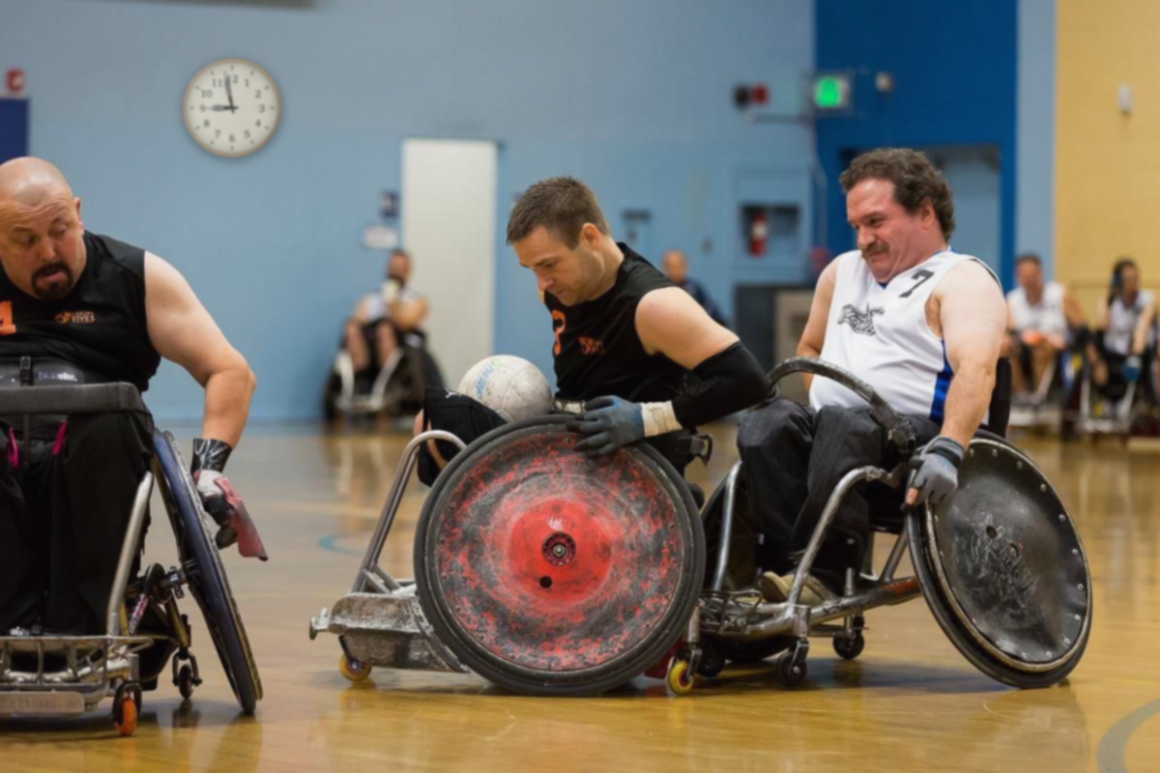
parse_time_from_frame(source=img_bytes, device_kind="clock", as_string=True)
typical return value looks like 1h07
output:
8h58
